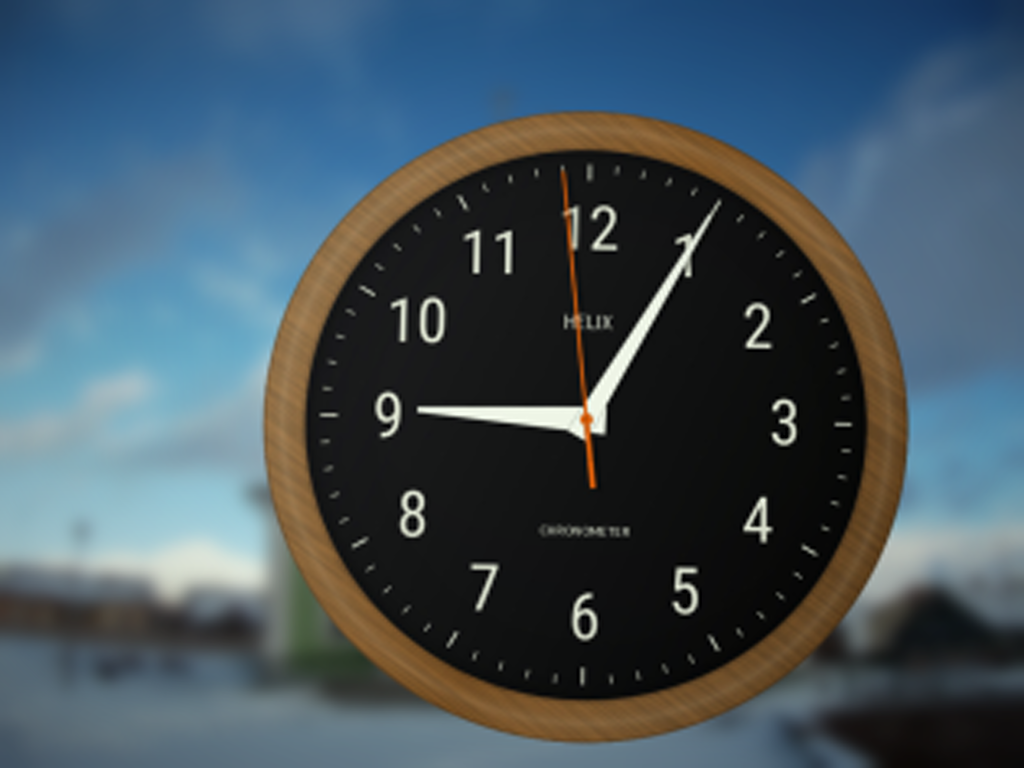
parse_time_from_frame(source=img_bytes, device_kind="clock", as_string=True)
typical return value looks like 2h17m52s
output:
9h04m59s
